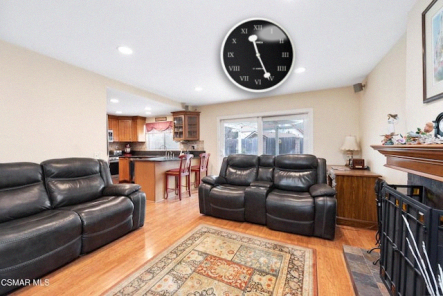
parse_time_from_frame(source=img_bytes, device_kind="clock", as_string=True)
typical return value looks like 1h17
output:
11h26
